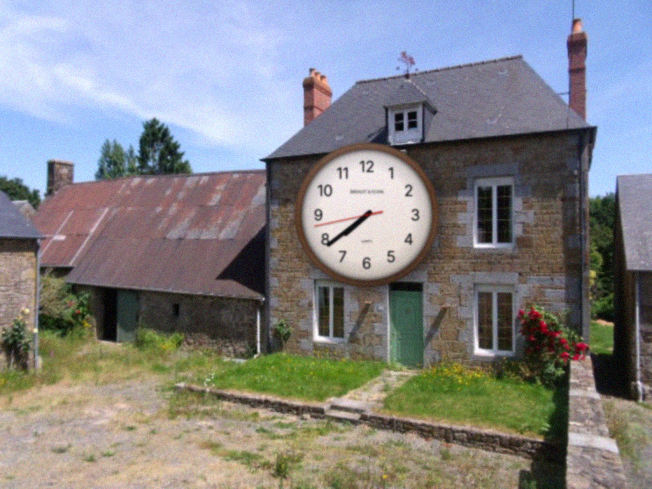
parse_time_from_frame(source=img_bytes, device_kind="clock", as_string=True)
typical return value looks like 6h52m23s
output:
7h38m43s
